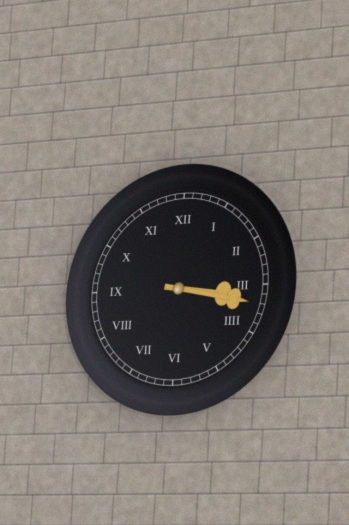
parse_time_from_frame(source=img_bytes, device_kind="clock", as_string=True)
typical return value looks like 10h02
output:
3h17
